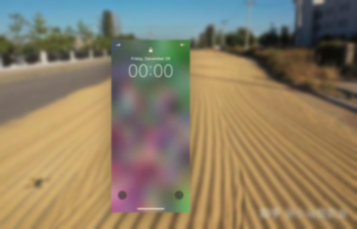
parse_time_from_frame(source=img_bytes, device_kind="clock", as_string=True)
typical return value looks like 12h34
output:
0h00
